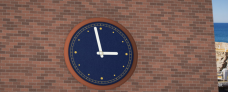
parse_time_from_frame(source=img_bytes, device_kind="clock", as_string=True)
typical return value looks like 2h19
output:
2h58
